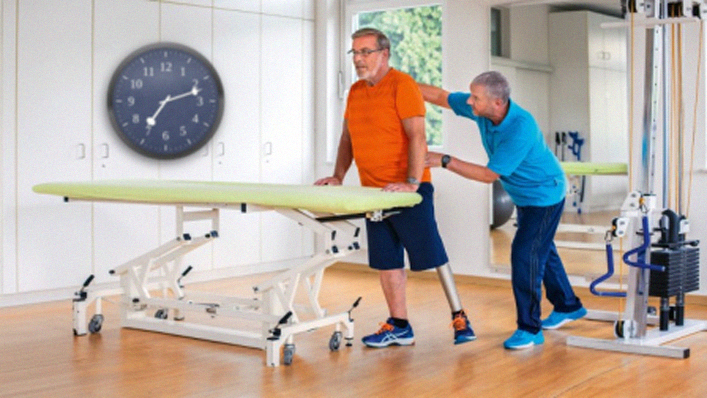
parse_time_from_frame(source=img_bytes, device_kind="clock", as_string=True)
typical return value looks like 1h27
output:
7h12
